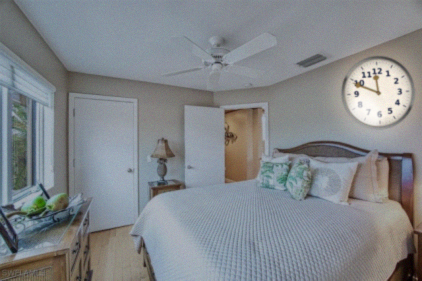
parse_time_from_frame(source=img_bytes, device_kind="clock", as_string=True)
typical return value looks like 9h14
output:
11h49
